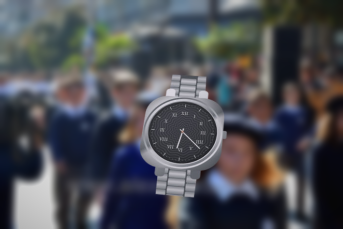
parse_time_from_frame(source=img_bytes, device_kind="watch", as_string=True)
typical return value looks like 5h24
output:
6h22
